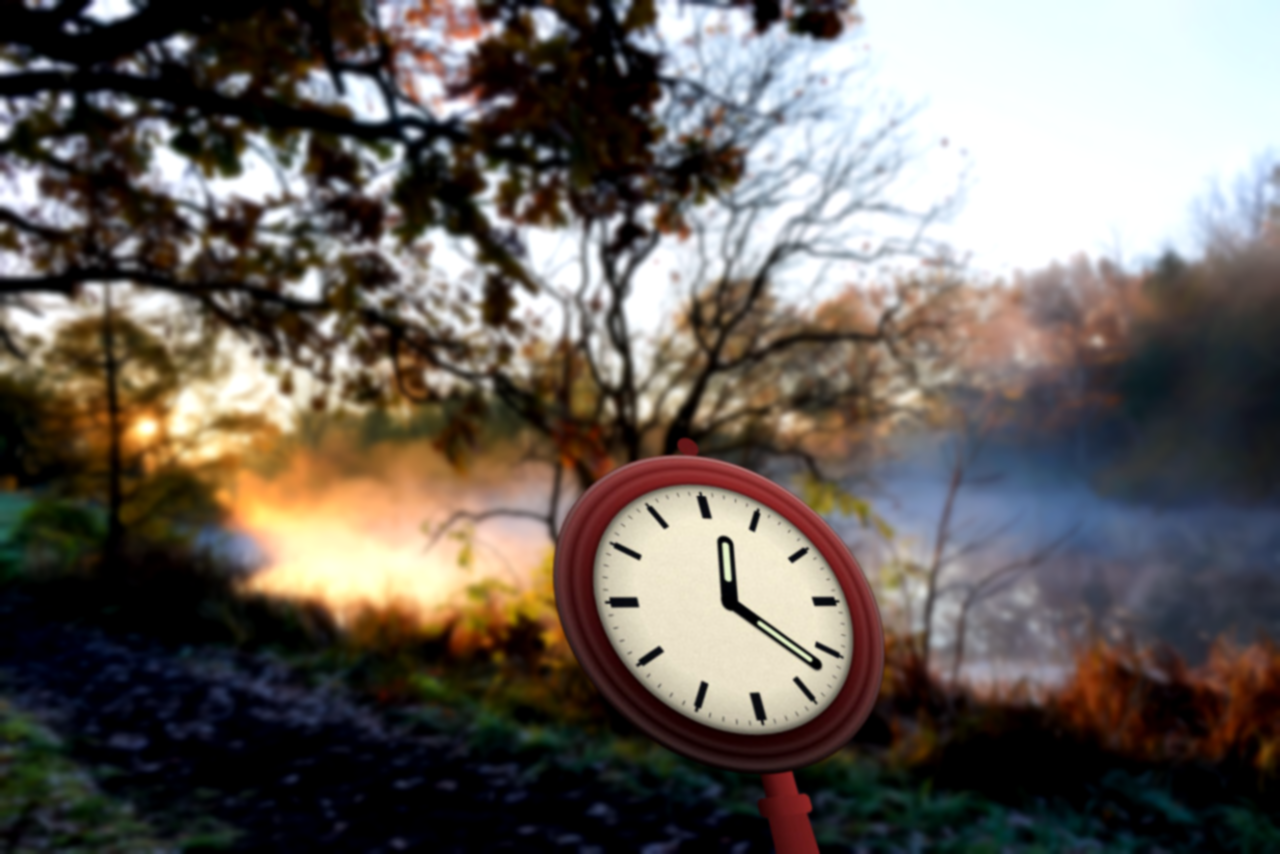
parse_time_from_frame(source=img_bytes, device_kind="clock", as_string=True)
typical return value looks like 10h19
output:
12h22
